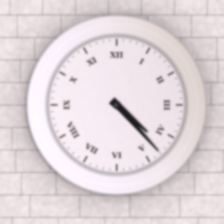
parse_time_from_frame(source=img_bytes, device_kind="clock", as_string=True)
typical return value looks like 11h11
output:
4h23
